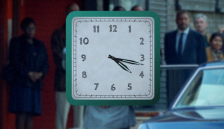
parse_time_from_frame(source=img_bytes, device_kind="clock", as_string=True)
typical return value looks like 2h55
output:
4h17
